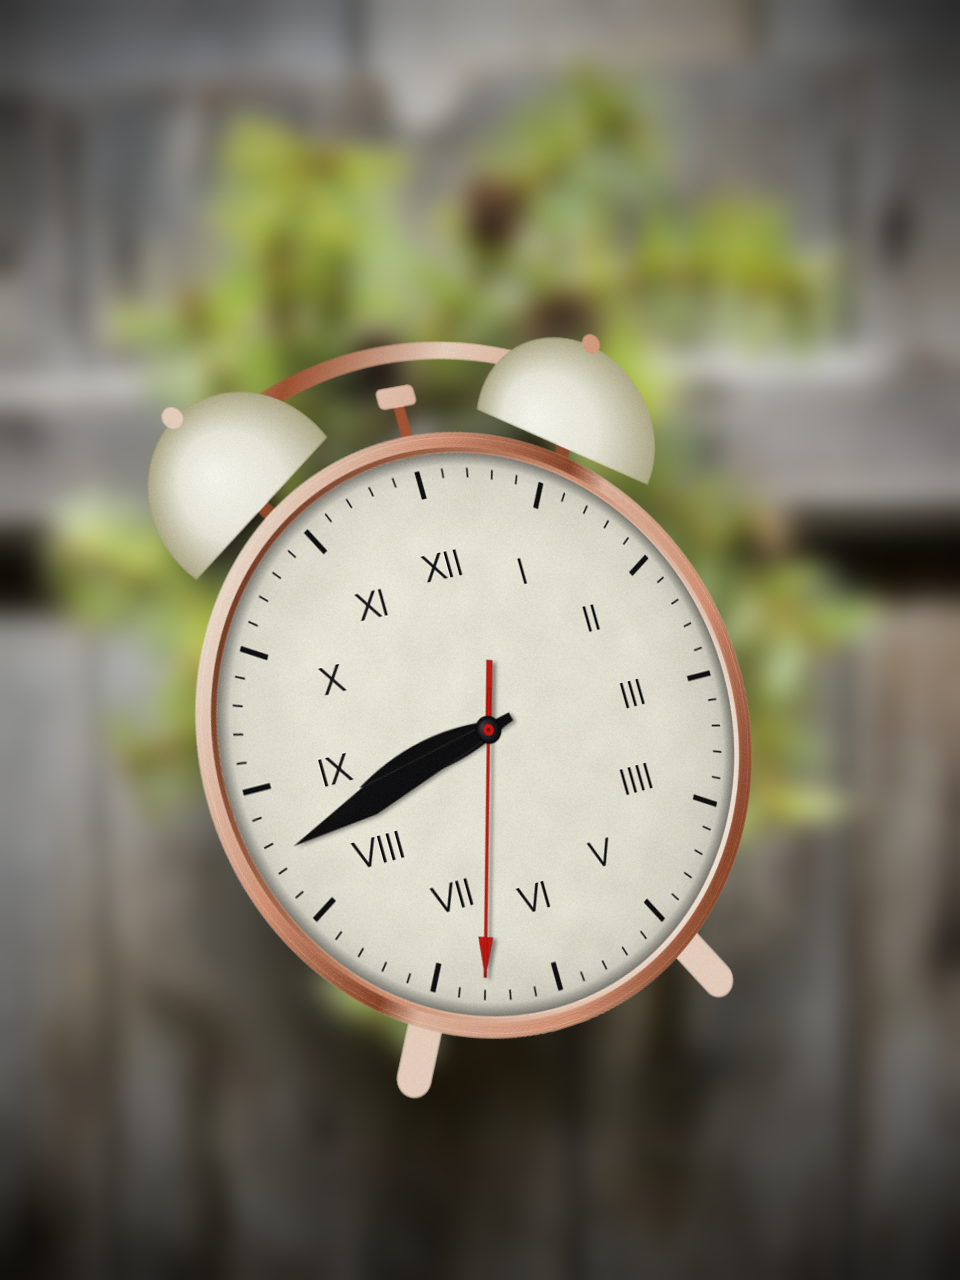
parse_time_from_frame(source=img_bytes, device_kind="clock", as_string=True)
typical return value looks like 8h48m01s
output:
8h42m33s
